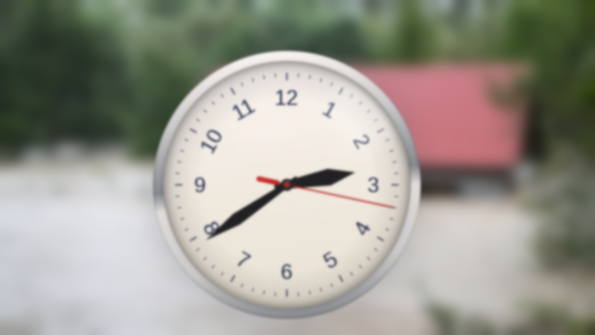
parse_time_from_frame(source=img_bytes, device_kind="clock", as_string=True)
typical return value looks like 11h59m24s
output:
2h39m17s
